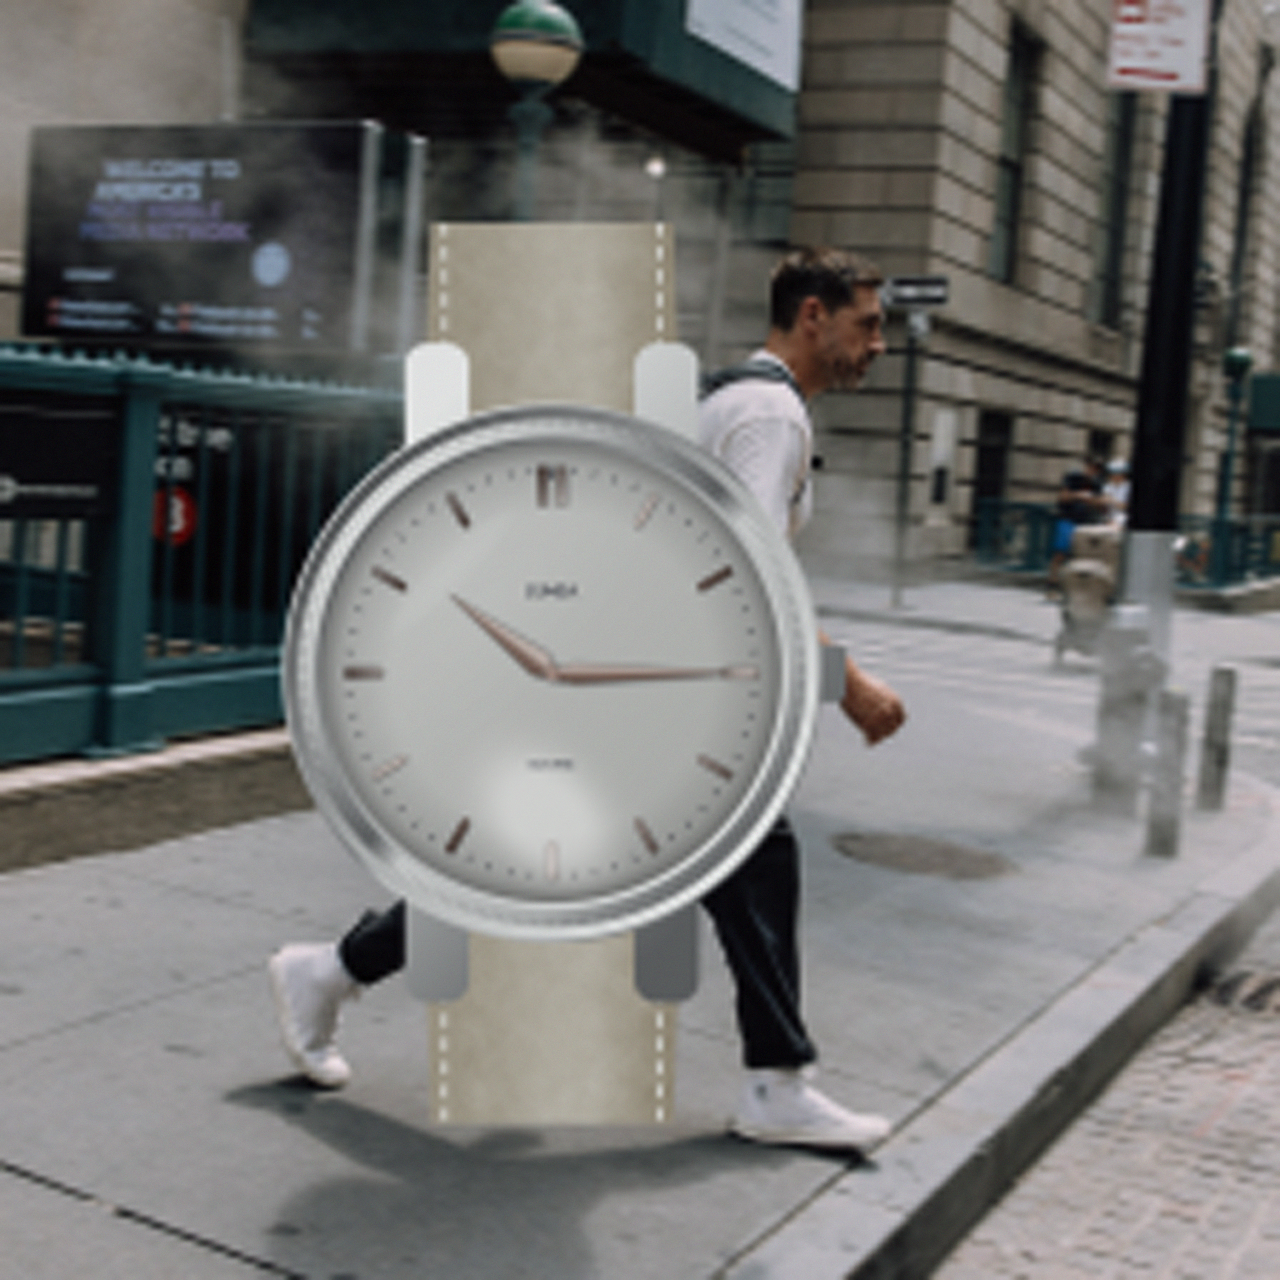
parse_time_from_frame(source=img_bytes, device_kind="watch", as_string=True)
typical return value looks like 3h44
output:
10h15
